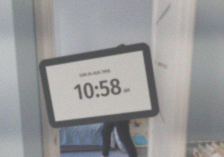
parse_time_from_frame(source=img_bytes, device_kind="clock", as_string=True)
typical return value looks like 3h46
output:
10h58
